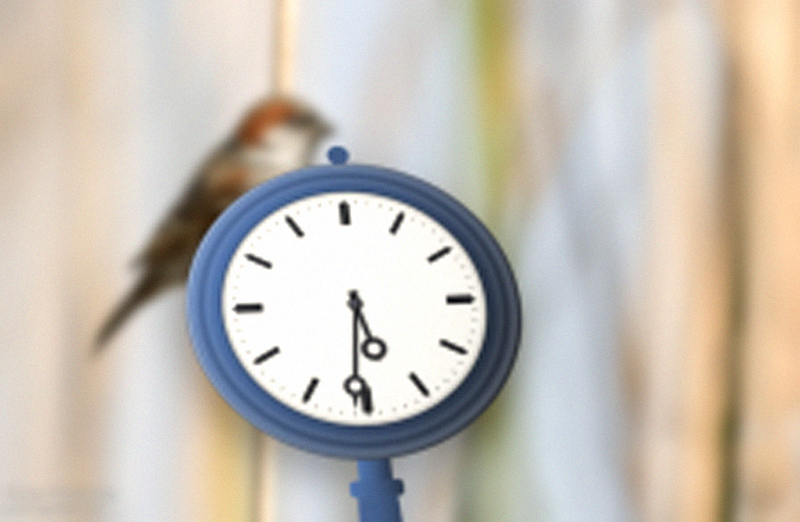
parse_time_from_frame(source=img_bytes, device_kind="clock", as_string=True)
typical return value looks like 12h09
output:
5h31
